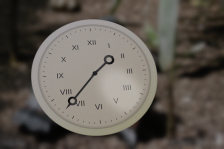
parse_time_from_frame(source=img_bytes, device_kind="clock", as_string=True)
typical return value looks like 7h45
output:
1h37
